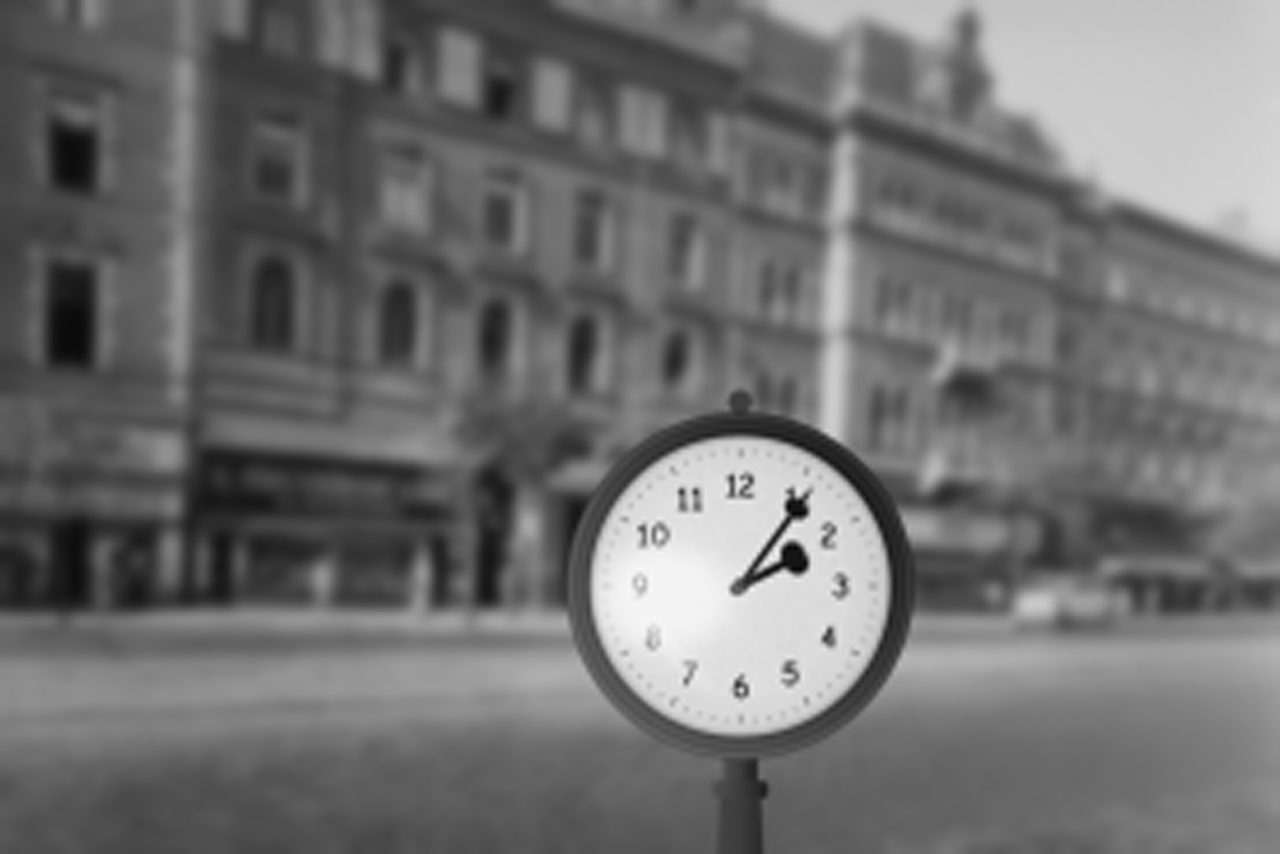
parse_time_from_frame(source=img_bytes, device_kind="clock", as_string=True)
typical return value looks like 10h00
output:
2h06
